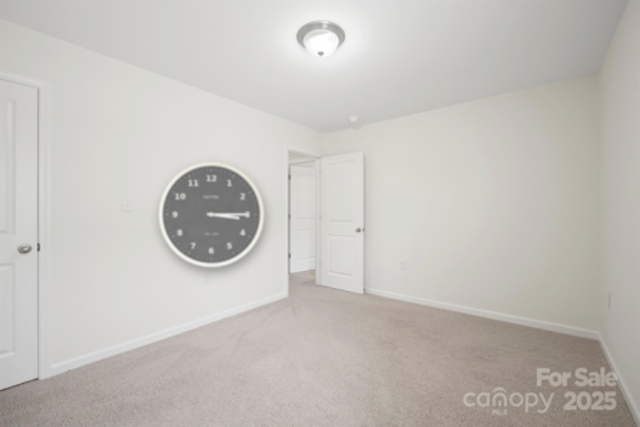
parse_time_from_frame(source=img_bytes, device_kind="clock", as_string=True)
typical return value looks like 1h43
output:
3h15
